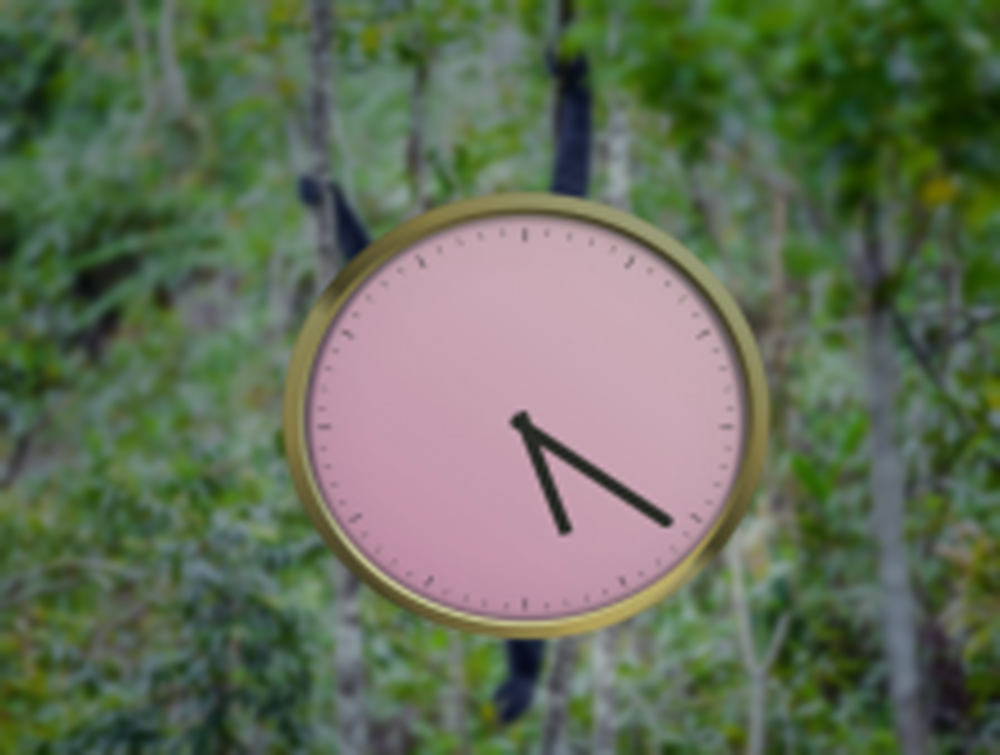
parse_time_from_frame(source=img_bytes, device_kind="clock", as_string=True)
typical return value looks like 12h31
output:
5h21
